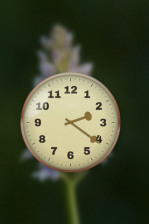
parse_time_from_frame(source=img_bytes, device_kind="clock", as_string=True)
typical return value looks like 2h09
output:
2h21
